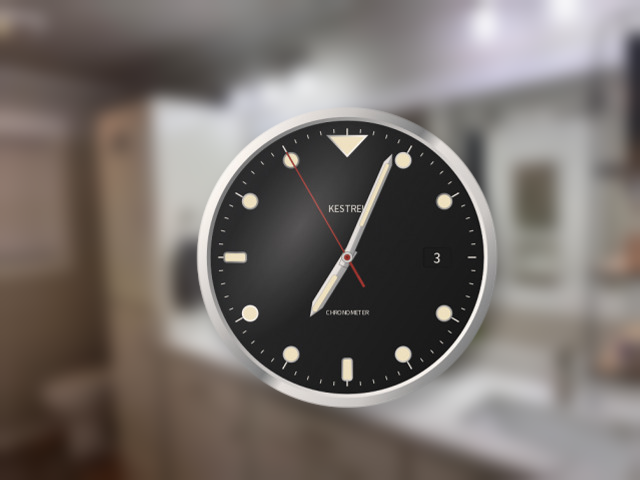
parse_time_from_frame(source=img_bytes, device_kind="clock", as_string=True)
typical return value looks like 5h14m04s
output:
7h03m55s
